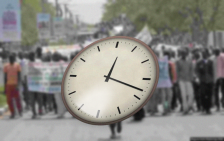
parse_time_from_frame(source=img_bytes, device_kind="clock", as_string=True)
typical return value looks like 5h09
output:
12h18
